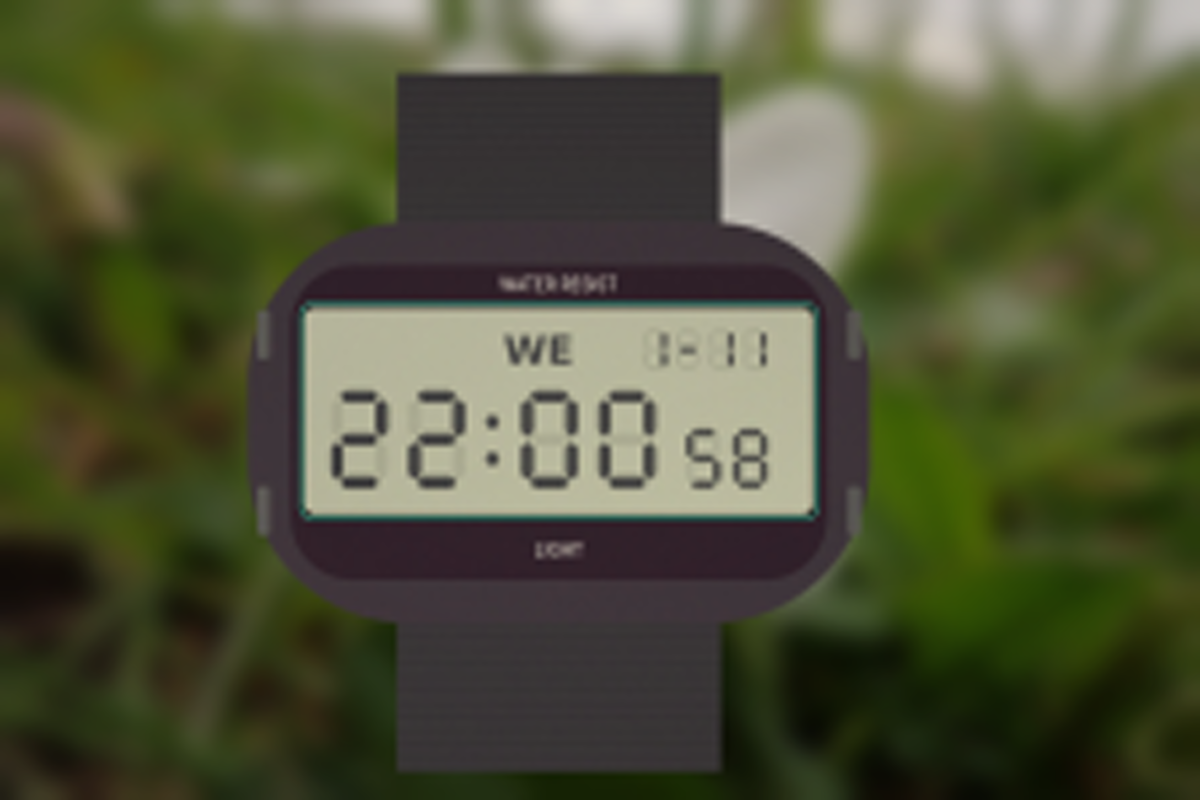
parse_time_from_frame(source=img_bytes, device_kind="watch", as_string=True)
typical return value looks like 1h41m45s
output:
22h00m58s
